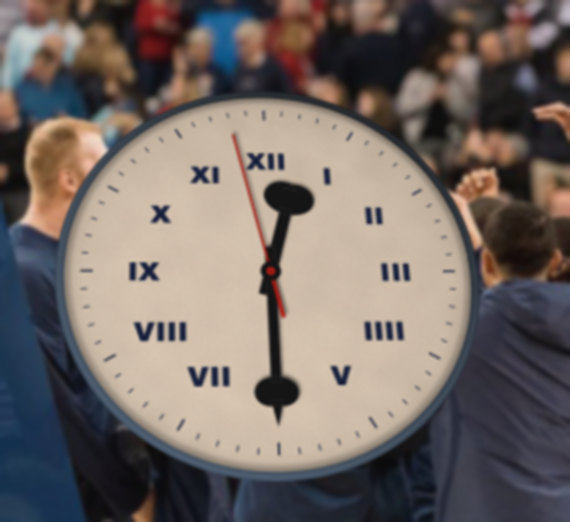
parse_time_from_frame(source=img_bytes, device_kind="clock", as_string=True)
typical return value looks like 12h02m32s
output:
12h29m58s
